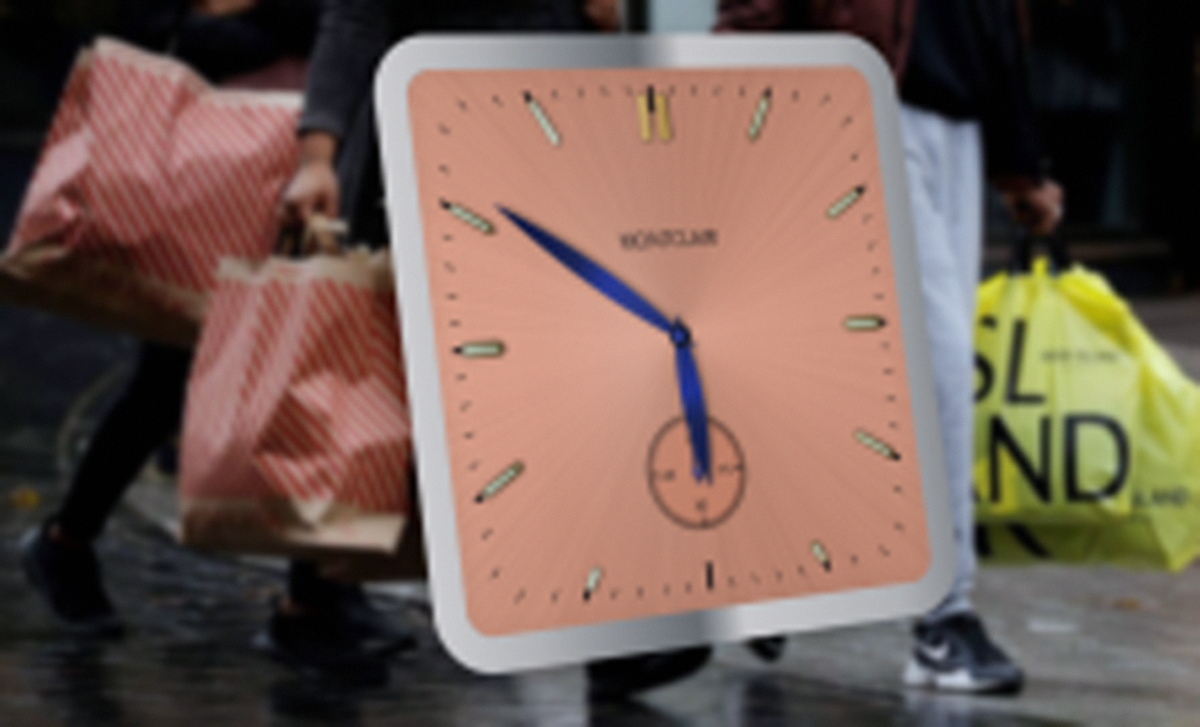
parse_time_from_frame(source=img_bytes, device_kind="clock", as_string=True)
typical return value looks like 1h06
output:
5h51
